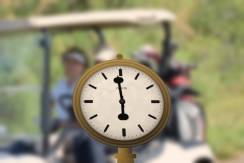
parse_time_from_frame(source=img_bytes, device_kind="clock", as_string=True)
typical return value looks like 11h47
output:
5h59
